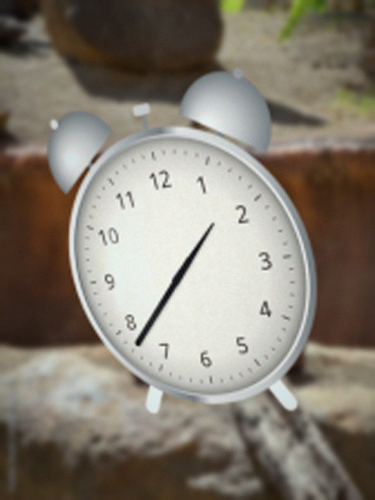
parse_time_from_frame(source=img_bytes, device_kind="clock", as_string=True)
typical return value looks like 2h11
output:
1h38
